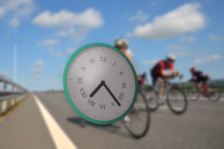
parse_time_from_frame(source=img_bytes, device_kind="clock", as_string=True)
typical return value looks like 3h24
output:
7h23
